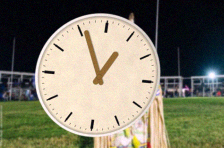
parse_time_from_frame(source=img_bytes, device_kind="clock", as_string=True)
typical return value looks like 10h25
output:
12h56
